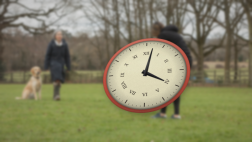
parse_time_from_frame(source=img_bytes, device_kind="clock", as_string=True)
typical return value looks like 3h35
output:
4h02
